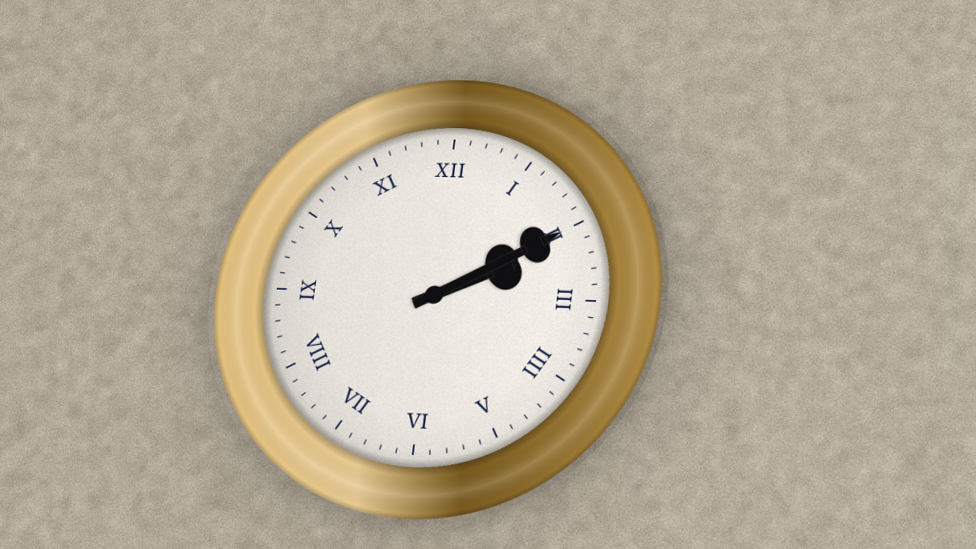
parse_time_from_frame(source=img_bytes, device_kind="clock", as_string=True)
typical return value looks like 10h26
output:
2h10
